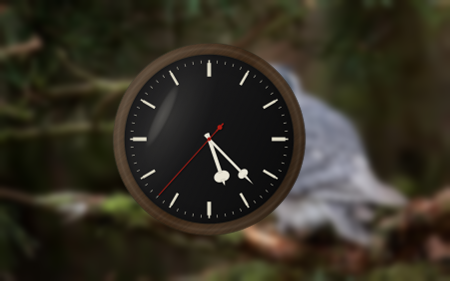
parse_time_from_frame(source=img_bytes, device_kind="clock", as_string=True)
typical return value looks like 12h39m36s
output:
5h22m37s
